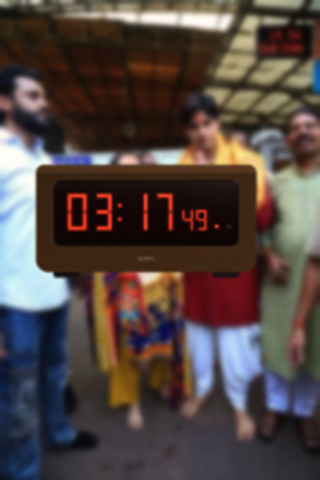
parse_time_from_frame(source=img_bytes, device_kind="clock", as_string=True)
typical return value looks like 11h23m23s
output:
3h17m49s
